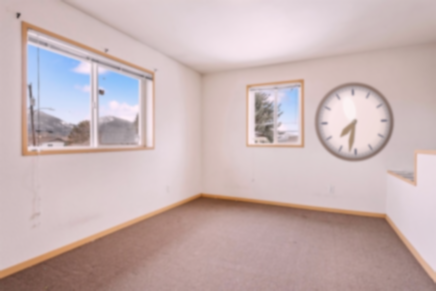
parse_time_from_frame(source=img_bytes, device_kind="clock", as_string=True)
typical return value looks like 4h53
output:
7h32
